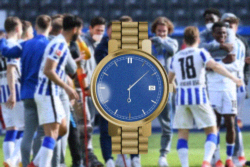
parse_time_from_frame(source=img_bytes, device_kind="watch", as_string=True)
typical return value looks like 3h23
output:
6h08
